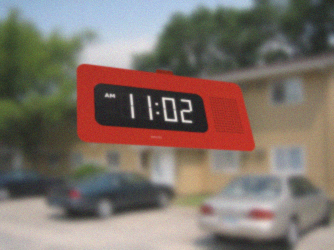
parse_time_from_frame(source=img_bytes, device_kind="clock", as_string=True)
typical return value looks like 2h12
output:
11h02
